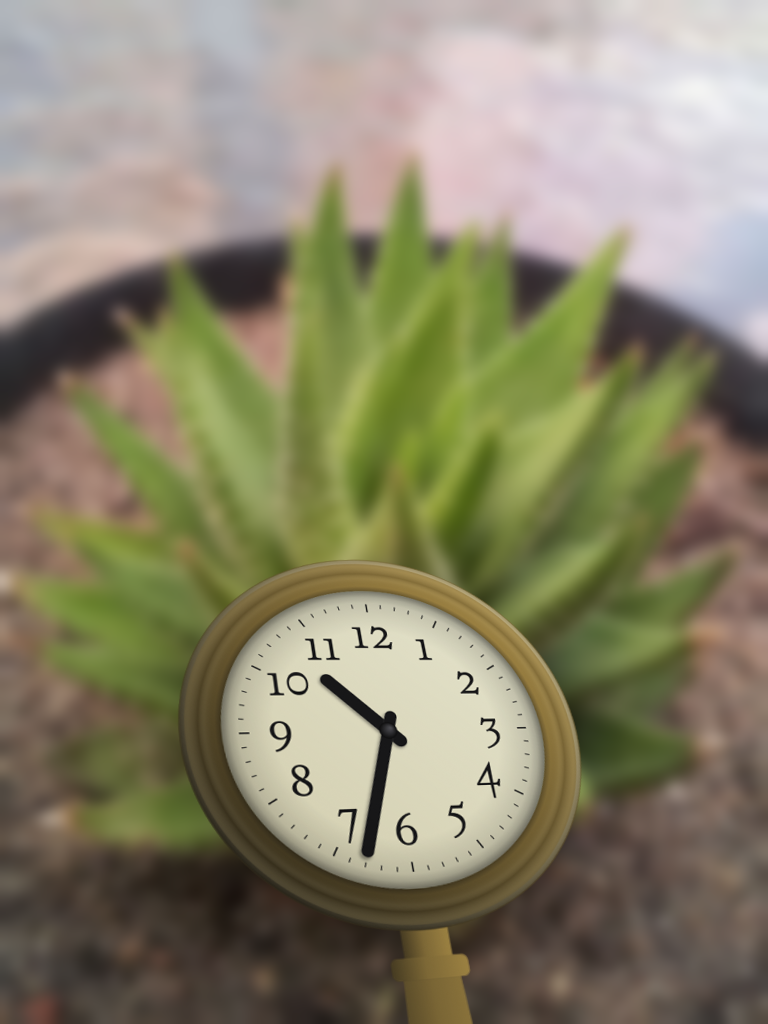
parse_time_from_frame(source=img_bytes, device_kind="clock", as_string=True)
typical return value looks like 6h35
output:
10h33
